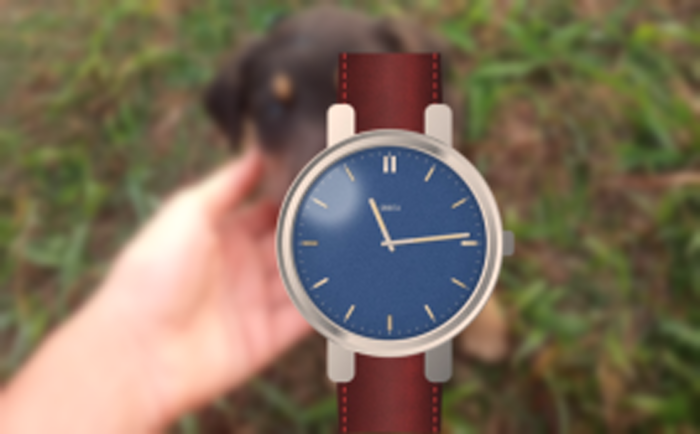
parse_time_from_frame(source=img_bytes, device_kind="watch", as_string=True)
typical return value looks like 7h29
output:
11h14
